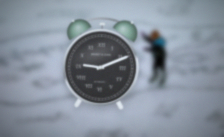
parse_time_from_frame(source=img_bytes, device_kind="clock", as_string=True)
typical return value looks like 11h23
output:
9h11
